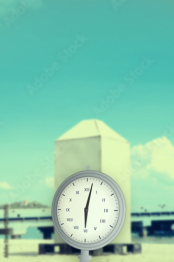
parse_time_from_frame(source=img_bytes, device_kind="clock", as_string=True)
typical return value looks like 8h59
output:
6h02
